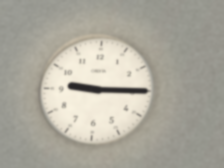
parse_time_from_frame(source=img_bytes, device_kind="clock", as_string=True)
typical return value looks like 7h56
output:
9h15
